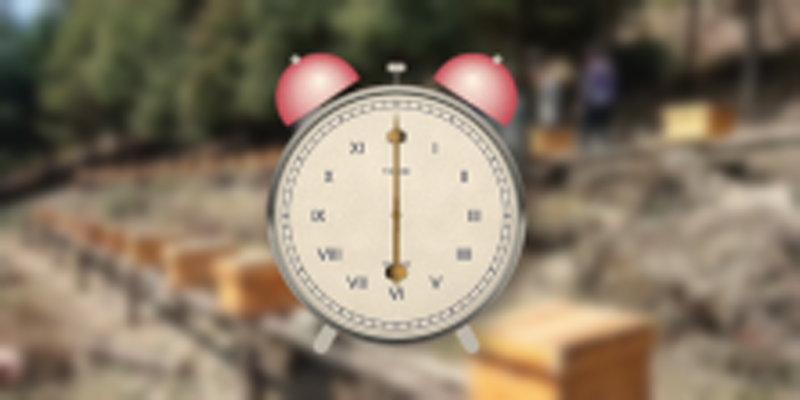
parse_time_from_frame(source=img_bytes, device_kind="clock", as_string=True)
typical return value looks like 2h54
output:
6h00
